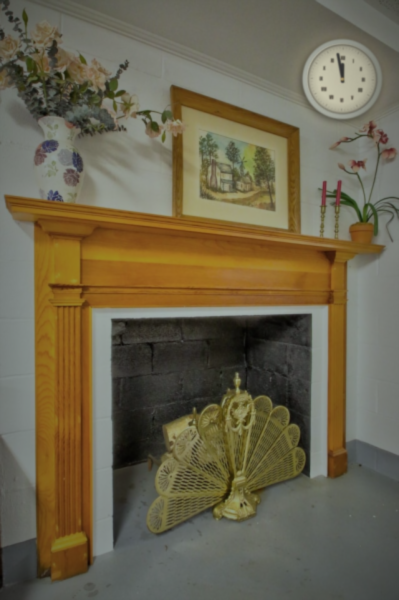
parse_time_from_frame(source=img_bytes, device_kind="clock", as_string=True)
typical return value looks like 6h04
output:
11h58
